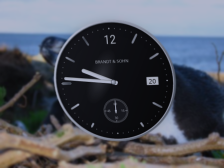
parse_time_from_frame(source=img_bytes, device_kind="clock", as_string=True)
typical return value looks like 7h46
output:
9h46
